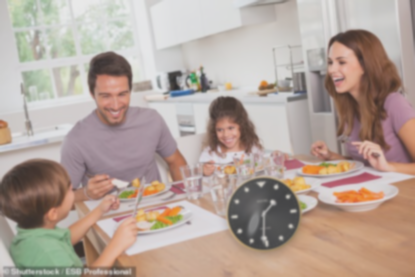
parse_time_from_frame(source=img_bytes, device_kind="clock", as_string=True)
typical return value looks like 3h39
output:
1h31
